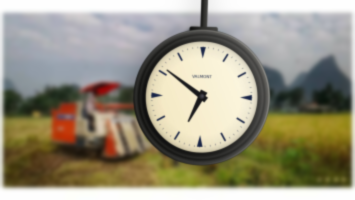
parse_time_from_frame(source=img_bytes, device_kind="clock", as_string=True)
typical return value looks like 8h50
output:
6h51
